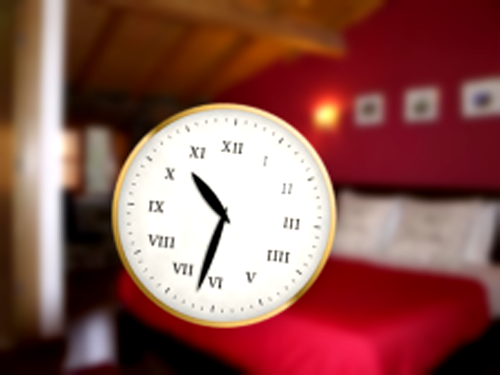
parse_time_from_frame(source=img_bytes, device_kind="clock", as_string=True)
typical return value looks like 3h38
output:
10h32
